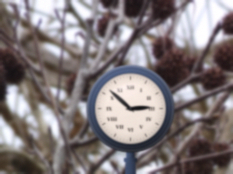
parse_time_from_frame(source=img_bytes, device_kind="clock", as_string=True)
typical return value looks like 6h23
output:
2h52
